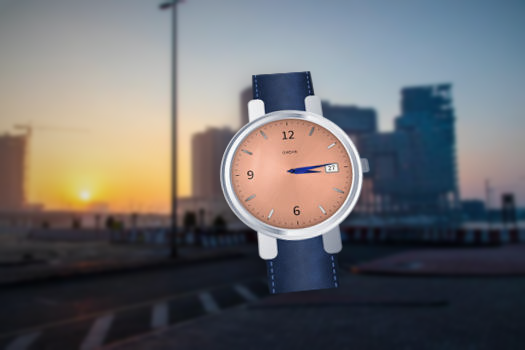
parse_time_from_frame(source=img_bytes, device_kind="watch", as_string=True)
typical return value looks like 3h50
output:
3h14
